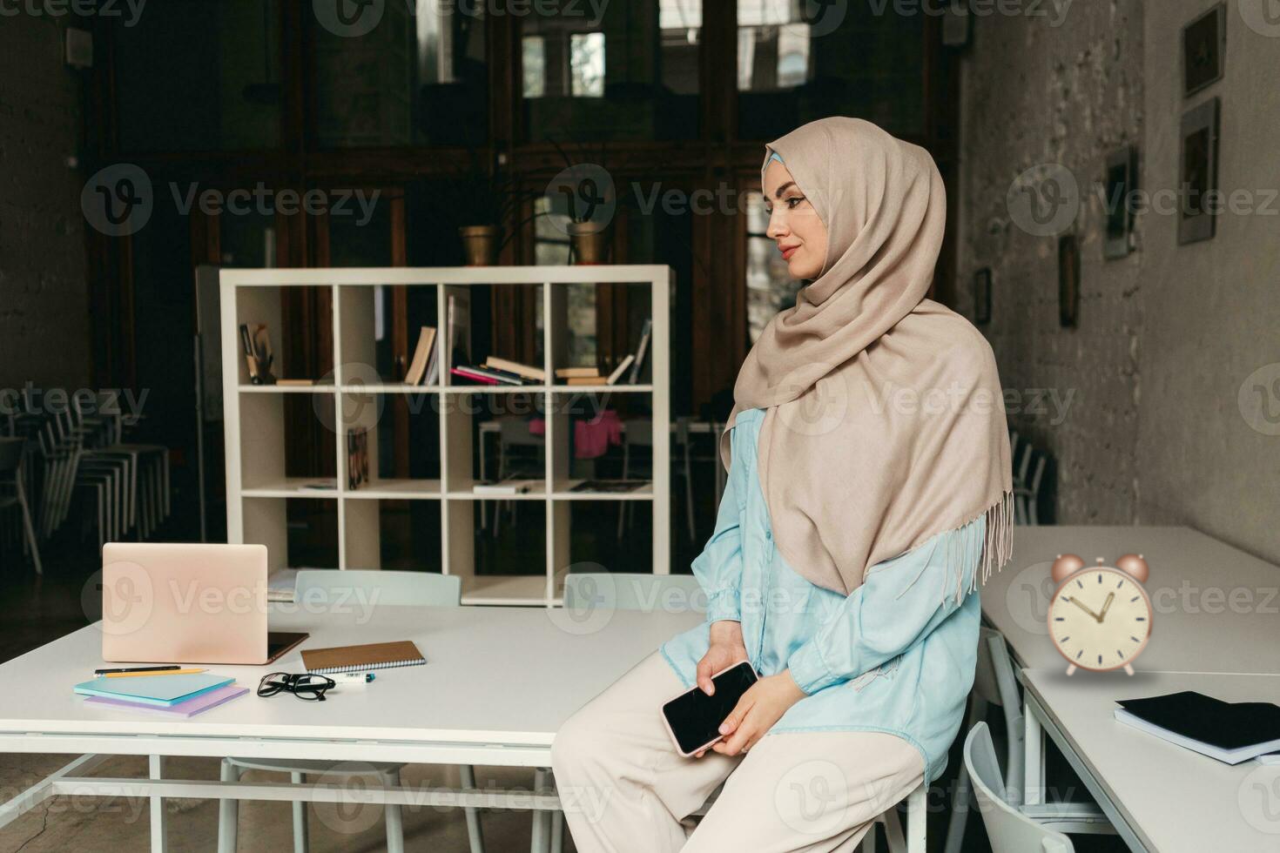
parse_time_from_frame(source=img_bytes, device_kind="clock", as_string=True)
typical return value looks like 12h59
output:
12h51
